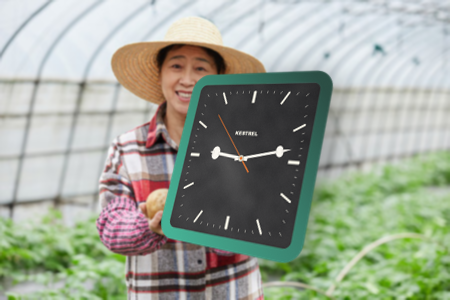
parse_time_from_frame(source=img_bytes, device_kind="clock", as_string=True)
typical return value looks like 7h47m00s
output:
9h12m53s
